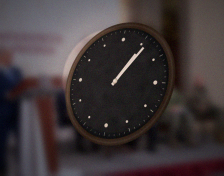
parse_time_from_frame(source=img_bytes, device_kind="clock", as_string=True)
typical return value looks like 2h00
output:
1h06
